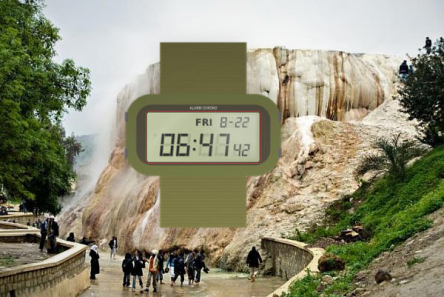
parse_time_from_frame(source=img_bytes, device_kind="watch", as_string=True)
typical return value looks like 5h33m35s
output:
6h47m42s
